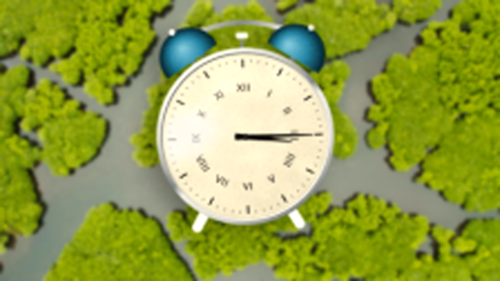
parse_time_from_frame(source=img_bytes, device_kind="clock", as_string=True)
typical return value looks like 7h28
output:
3h15
